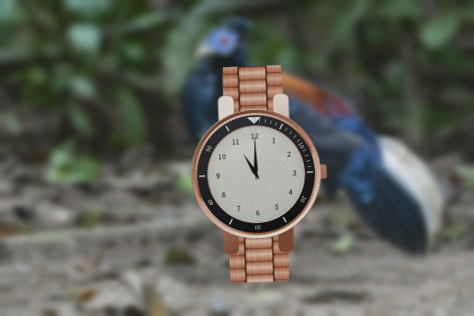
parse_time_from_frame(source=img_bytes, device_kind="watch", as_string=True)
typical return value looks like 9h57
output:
11h00
